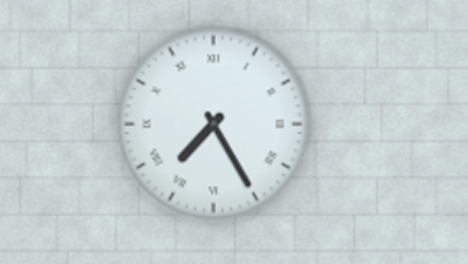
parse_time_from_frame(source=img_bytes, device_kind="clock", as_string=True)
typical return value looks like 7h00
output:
7h25
